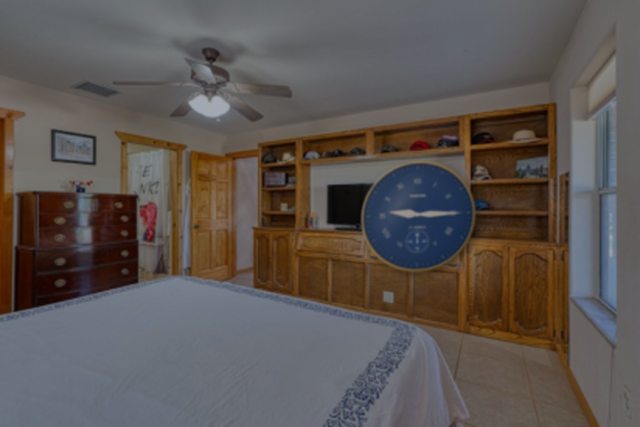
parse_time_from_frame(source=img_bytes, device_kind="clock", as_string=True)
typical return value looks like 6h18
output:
9h15
